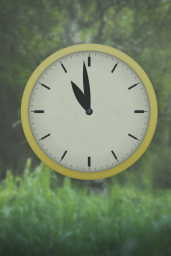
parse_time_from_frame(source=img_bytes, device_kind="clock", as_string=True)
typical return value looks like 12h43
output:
10h59
